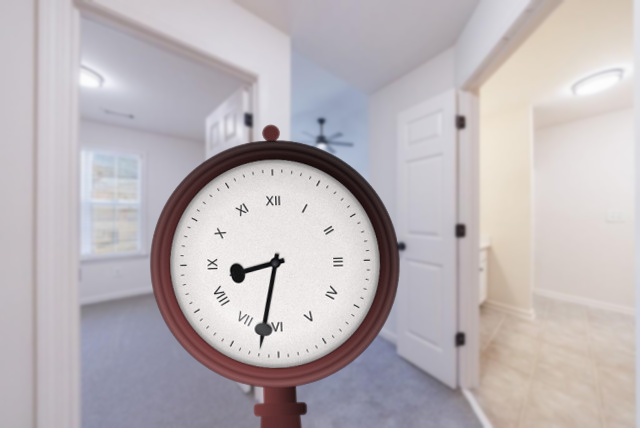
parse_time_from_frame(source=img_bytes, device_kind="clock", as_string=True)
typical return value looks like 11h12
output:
8h32
